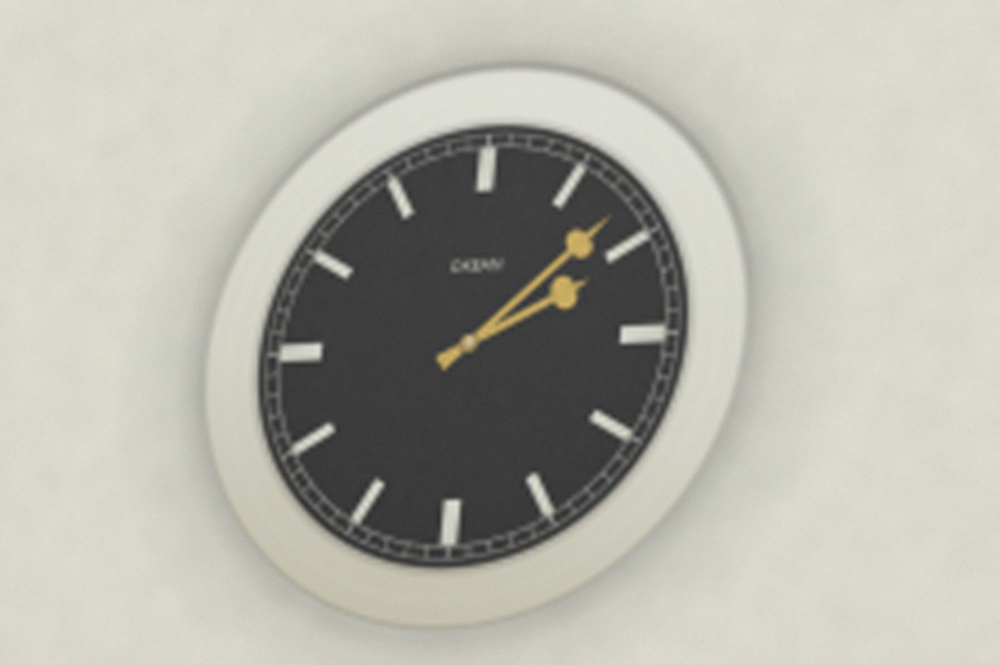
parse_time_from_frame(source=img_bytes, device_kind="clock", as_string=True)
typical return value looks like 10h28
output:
2h08
